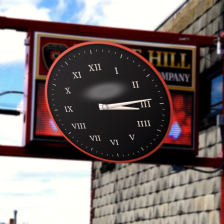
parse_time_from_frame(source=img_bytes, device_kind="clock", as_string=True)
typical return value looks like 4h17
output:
3h14
